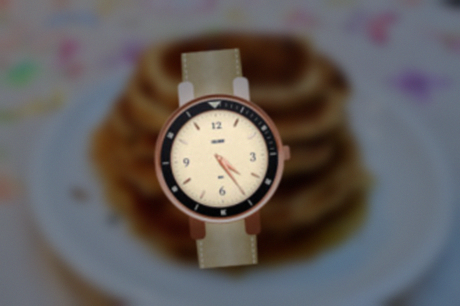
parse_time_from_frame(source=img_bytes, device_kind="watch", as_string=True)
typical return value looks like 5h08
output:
4h25
